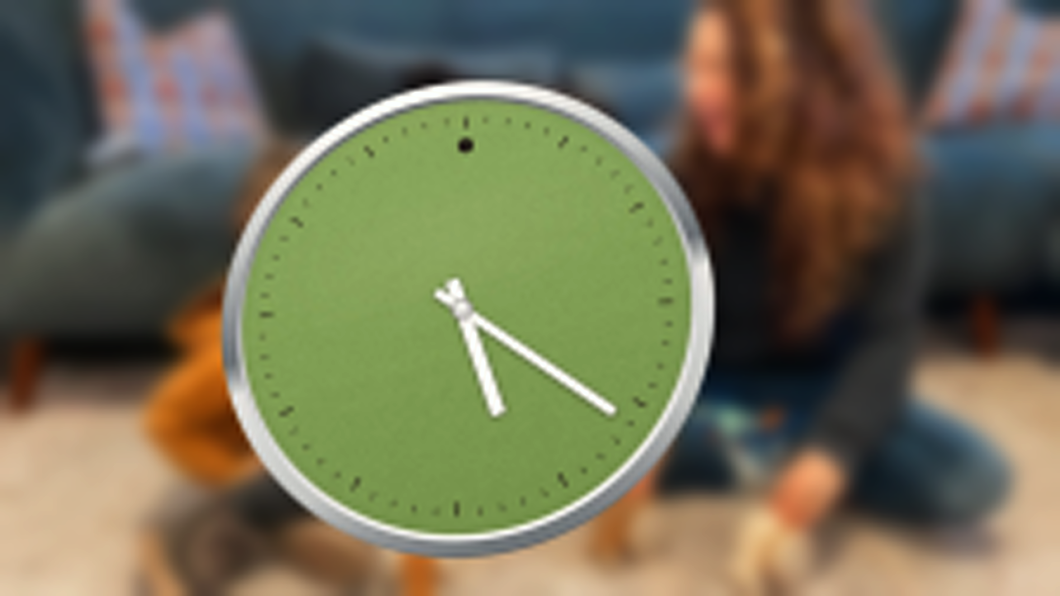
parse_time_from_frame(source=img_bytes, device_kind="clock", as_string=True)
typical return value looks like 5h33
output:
5h21
